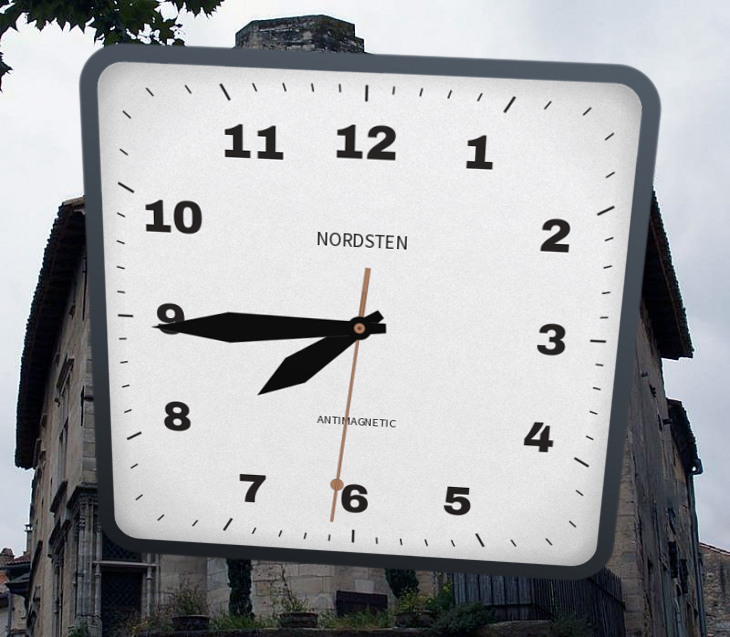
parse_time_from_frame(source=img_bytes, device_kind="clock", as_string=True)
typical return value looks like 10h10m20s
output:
7h44m31s
